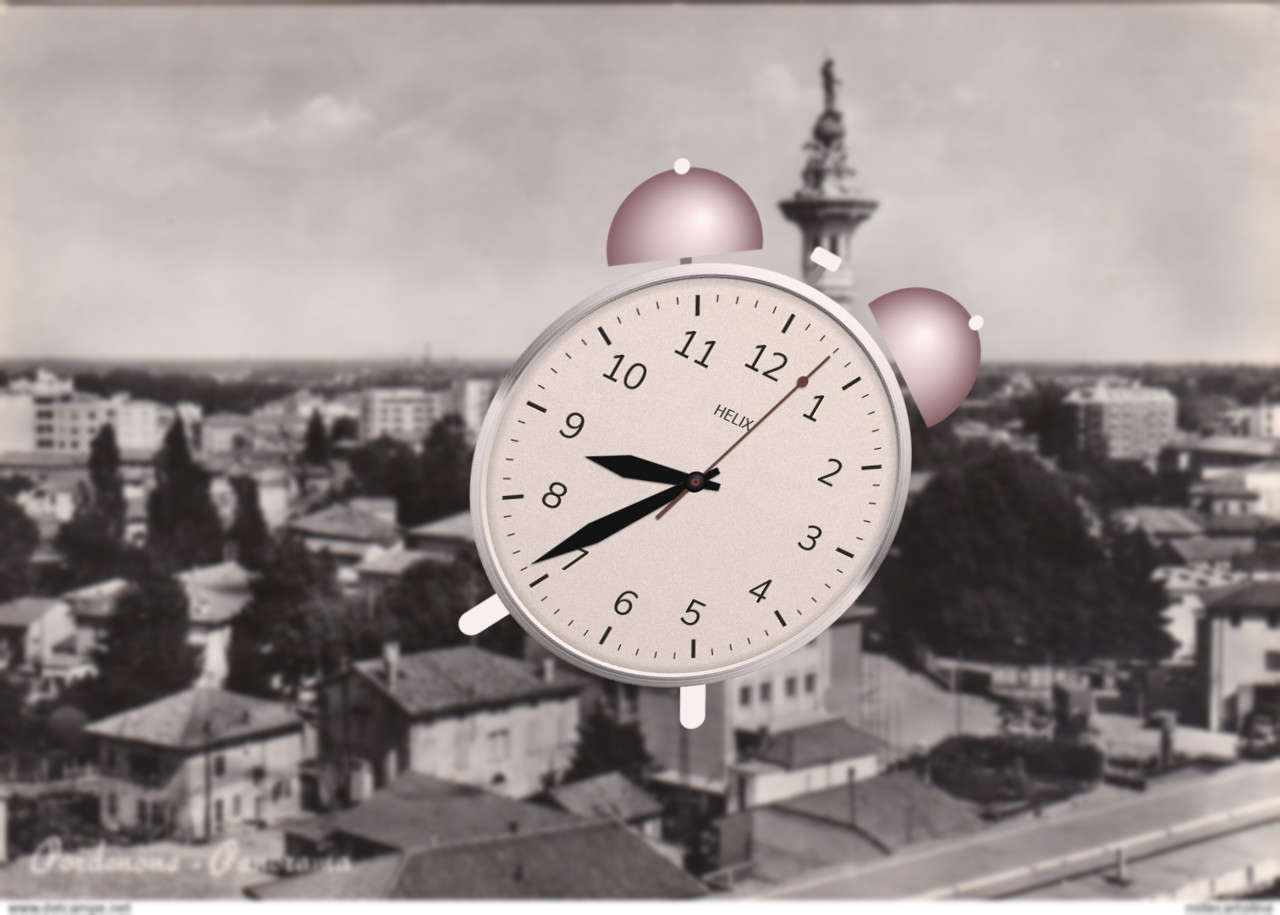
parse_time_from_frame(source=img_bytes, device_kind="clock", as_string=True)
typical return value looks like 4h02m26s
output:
8h36m03s
